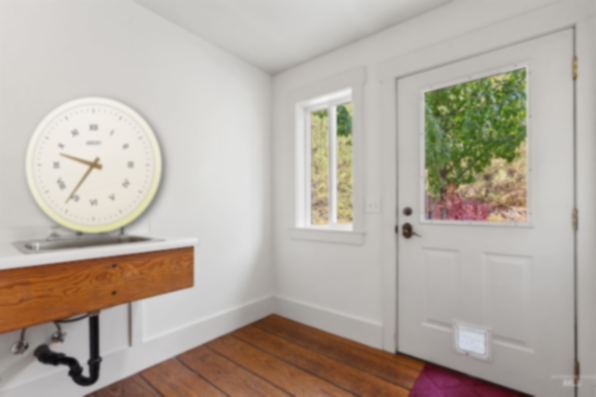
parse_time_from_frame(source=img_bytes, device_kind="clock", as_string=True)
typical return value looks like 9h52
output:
9h36
